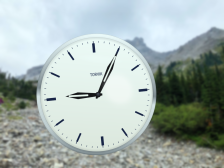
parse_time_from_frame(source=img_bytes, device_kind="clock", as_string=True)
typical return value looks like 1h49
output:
9h05
